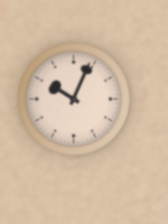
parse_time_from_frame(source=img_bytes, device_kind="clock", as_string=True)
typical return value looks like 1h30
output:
10h04
